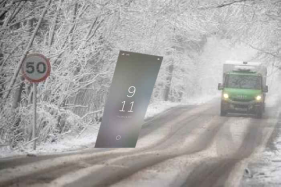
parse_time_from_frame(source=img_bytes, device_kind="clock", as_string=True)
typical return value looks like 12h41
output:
9h11
